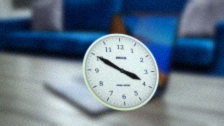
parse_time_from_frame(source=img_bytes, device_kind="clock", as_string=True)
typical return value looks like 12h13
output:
3h50
